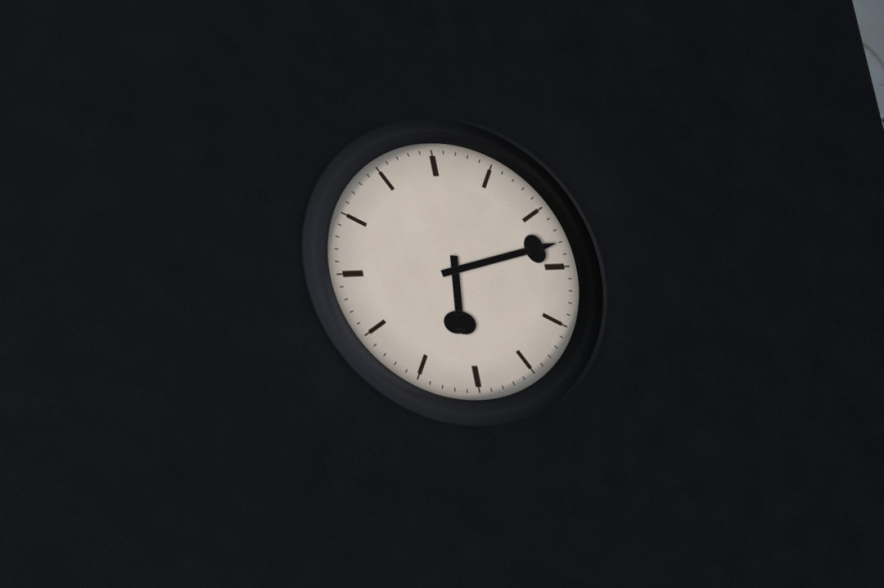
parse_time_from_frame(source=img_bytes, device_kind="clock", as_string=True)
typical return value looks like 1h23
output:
6h13
